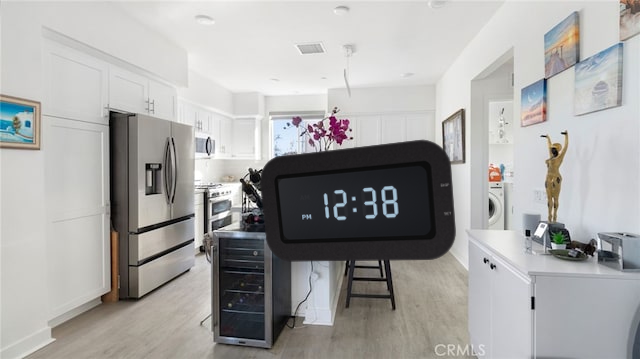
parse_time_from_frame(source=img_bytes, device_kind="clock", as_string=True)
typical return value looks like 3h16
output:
12h38
